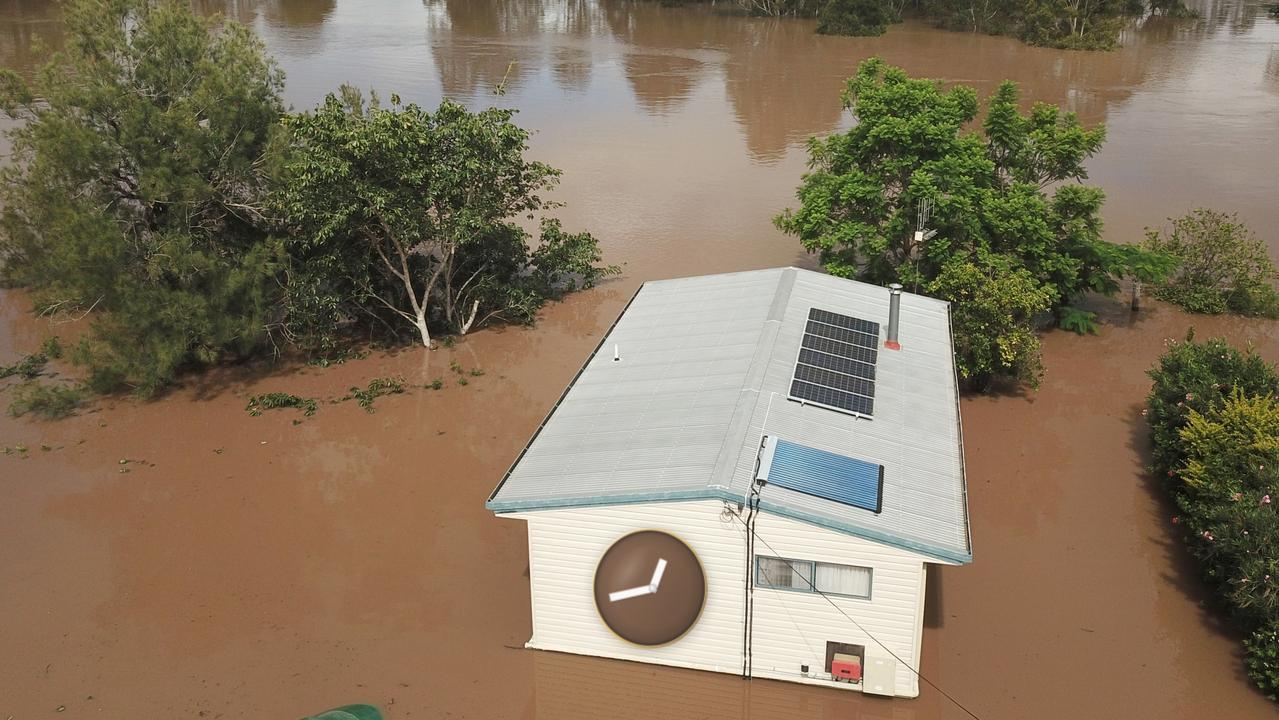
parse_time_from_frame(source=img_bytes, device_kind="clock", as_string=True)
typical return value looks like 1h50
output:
12h43
